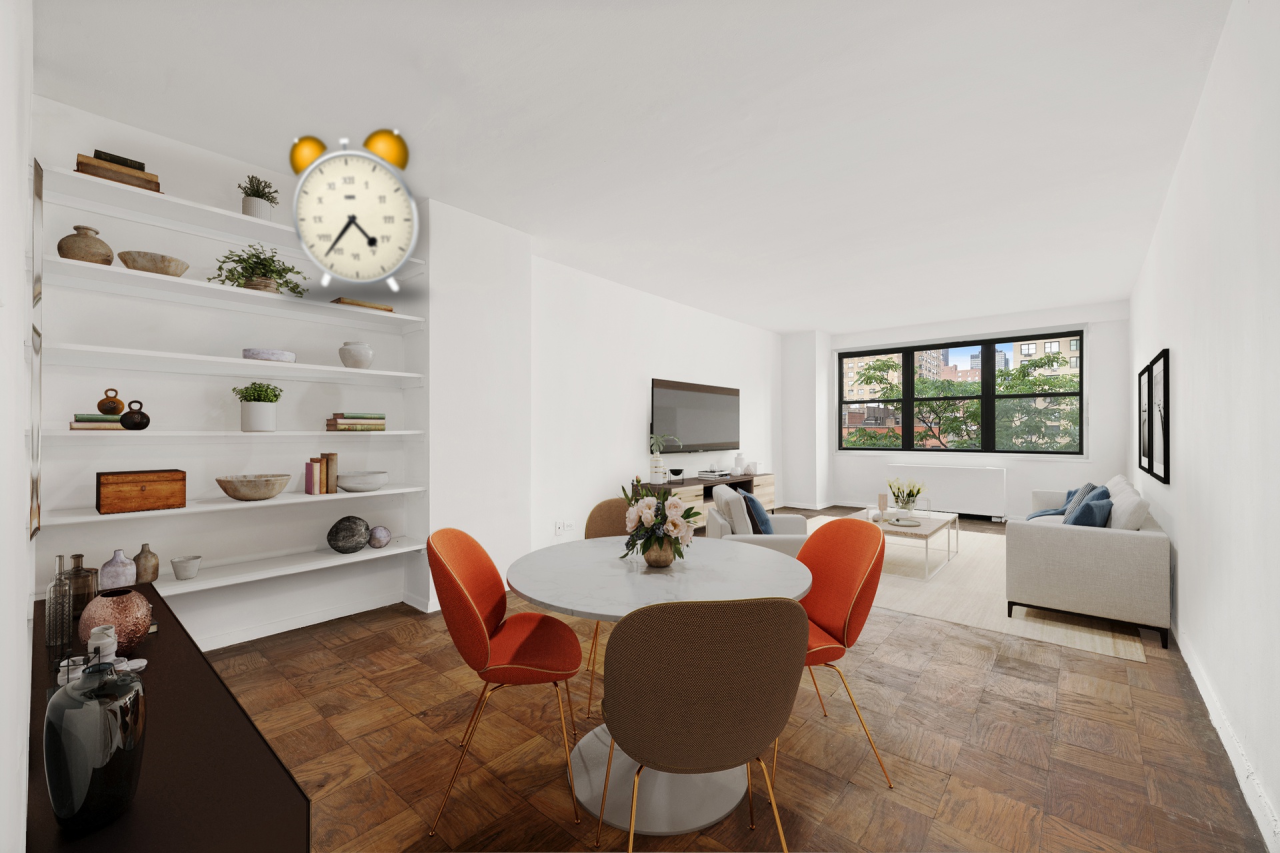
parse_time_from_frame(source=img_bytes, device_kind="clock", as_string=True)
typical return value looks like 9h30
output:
4h37
